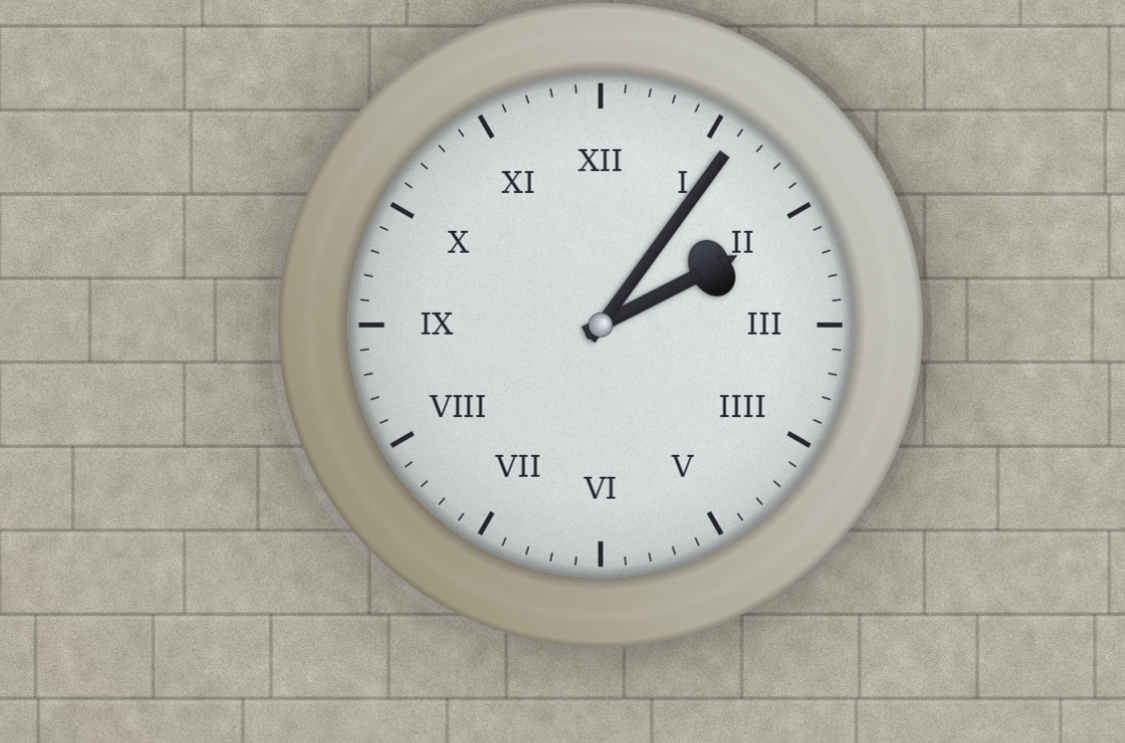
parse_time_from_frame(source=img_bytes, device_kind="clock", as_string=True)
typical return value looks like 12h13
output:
2h06
